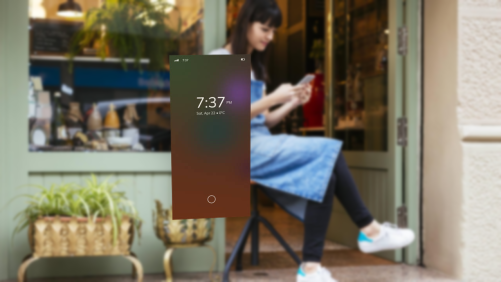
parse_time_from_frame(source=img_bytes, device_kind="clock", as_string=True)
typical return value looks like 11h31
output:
7h37
